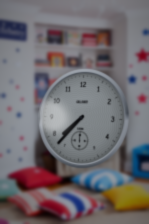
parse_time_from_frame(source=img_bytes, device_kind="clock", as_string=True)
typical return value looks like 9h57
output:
7h37
